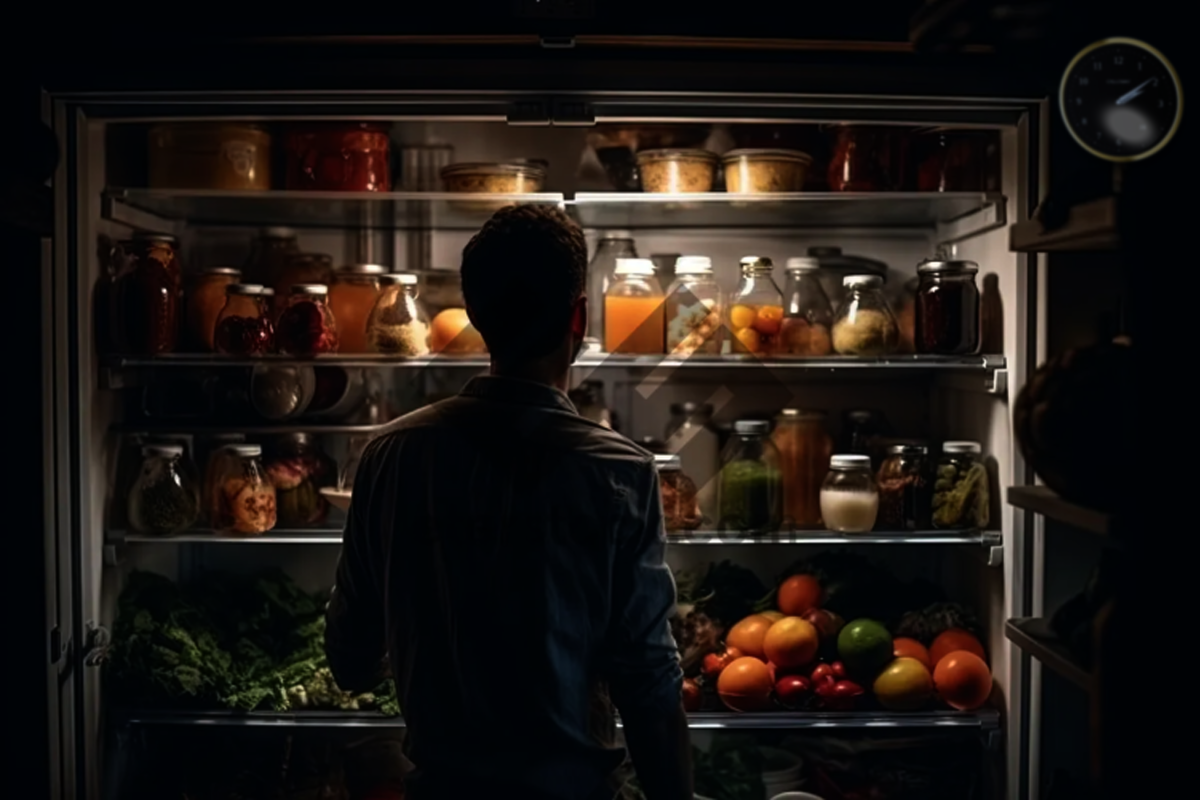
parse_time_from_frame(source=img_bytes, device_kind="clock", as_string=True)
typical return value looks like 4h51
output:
2h09
